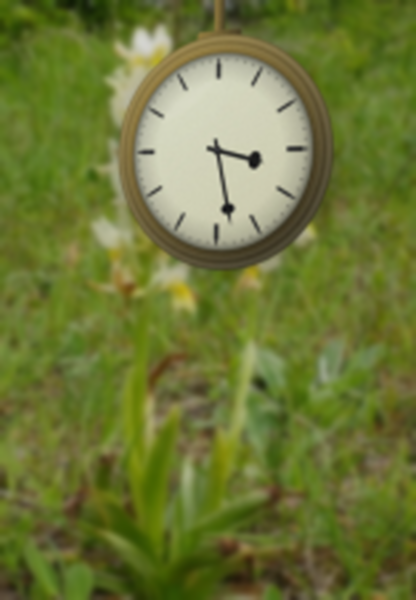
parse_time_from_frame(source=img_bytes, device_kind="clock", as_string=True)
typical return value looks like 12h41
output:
3h28
